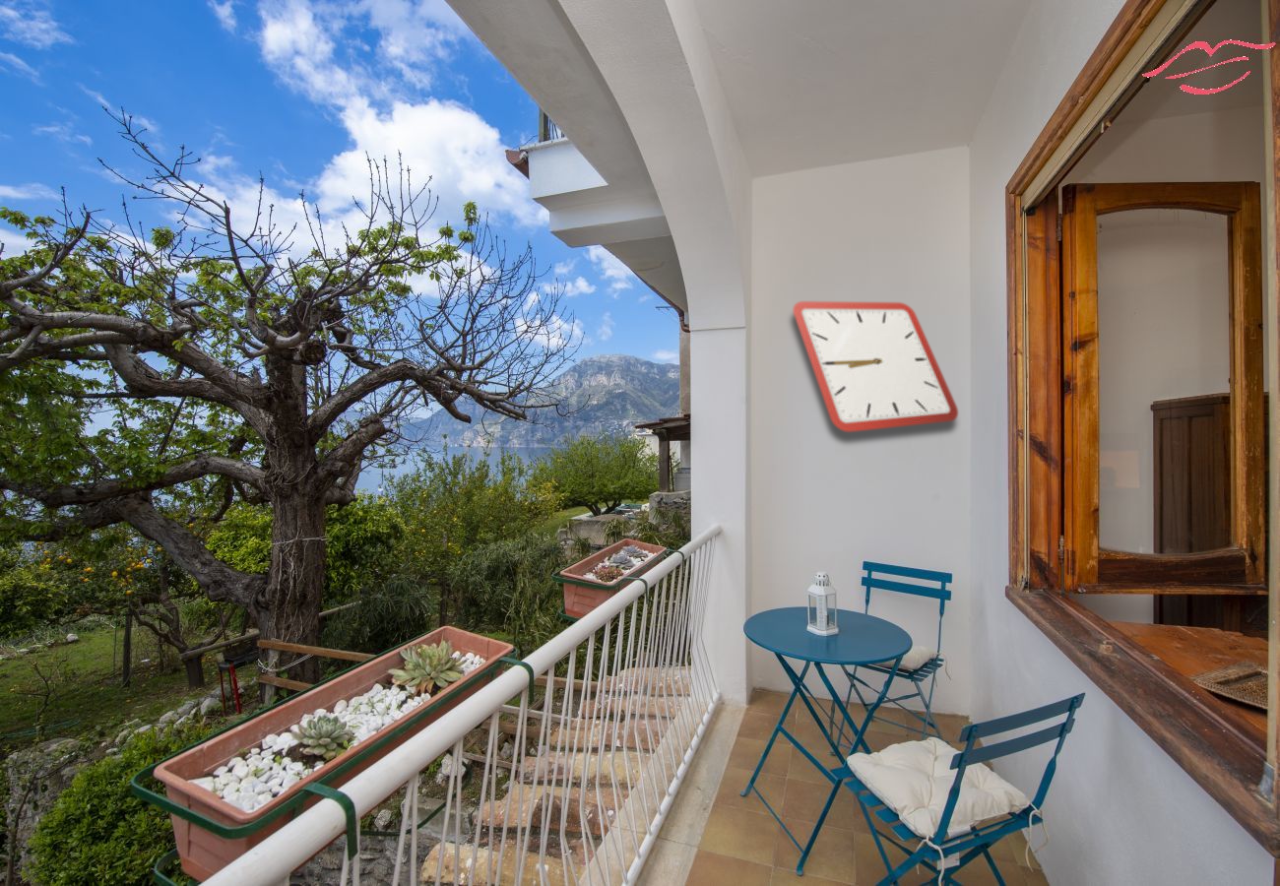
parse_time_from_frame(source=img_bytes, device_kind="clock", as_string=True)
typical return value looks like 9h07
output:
8h45
